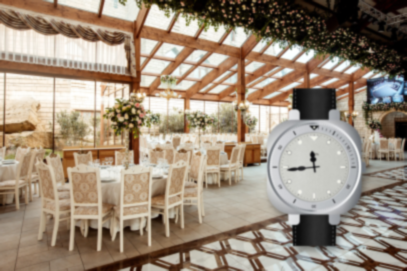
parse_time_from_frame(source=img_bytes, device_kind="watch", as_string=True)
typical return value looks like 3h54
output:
11h44
